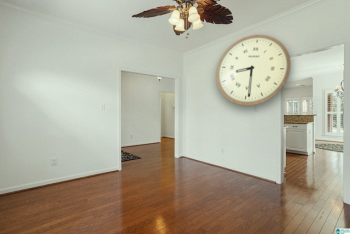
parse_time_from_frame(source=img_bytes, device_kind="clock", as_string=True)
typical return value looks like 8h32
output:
8h29
